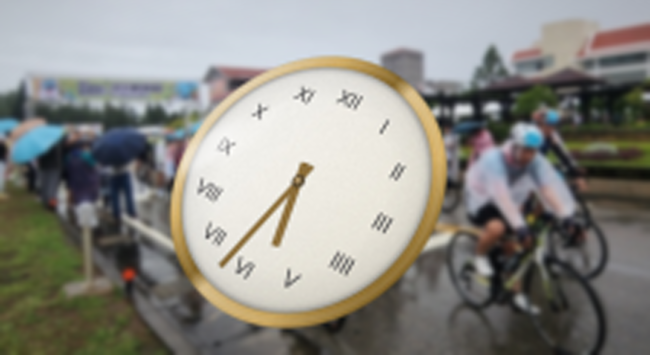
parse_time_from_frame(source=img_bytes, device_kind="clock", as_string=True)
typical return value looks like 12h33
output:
5h32
